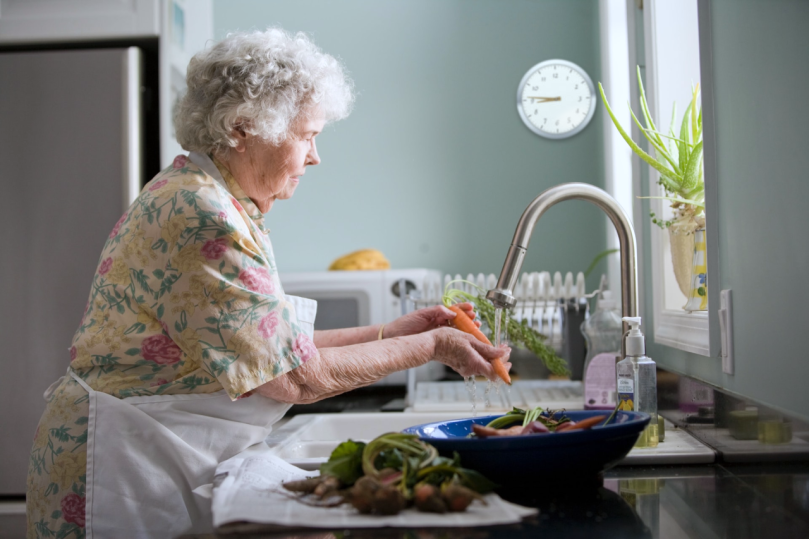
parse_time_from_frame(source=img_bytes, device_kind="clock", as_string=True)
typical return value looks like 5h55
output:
8h46
